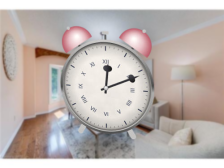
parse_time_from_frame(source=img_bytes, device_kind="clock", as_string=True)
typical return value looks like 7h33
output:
12h11
